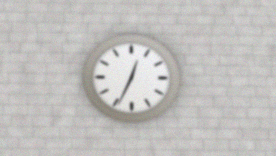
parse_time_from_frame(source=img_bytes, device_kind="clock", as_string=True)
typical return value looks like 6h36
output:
12h34
